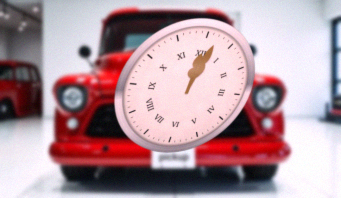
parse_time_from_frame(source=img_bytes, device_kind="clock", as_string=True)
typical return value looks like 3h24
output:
12h02
